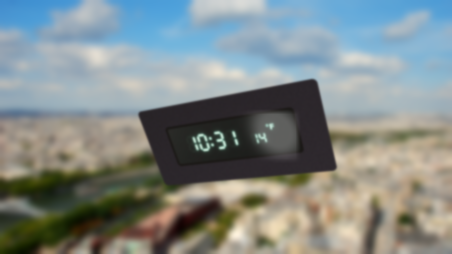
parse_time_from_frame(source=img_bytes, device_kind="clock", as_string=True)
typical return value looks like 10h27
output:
10h31
